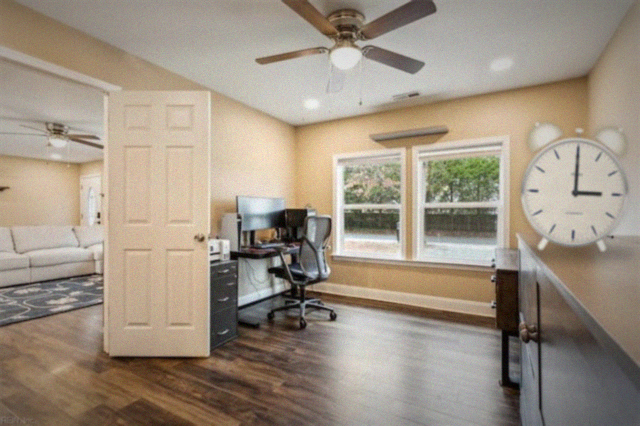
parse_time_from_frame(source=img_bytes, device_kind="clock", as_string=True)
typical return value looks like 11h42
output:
3h00
